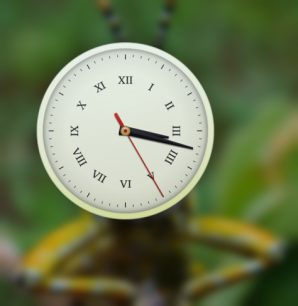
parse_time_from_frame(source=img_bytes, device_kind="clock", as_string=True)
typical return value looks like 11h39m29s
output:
3h17m25s
